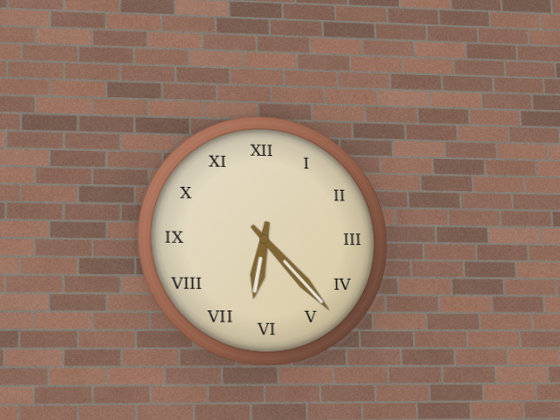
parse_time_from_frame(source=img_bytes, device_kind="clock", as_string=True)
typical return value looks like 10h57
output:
6h23
